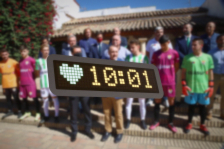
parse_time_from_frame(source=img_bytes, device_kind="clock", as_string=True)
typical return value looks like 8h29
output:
10h01
